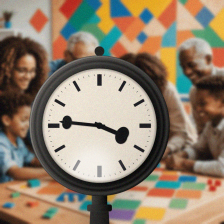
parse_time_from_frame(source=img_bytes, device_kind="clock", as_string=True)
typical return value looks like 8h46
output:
3h46
